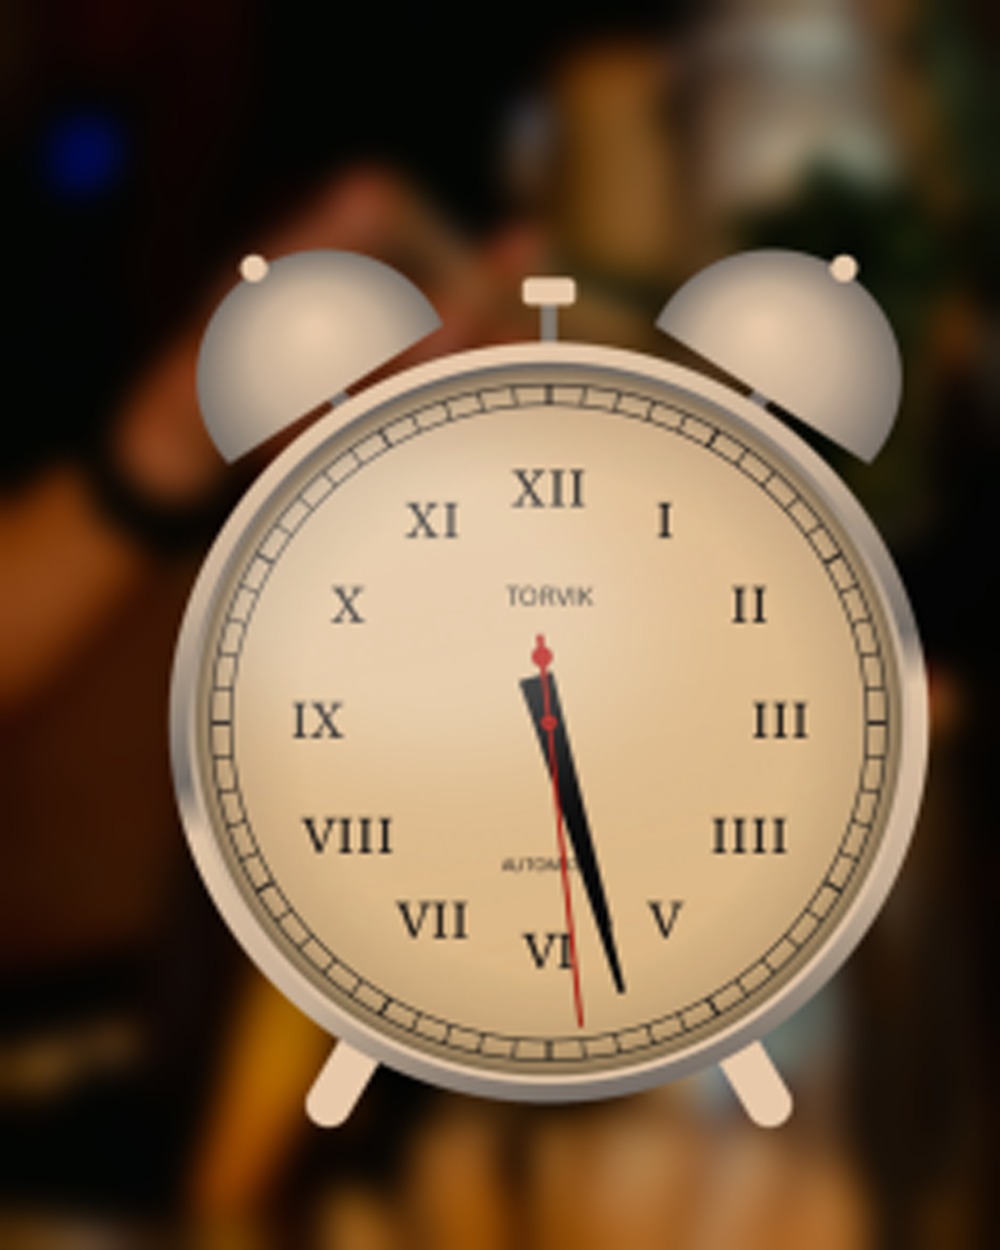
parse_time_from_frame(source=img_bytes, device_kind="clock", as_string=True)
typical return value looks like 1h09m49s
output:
5h27m29s
